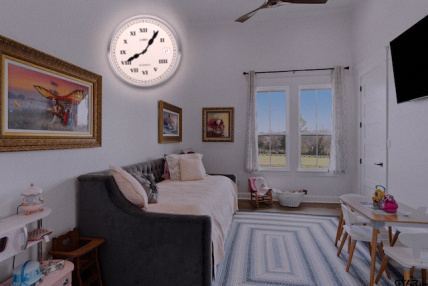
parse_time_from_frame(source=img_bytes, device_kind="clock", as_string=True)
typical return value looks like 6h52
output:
8h06
